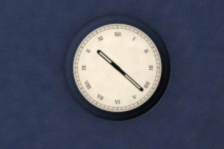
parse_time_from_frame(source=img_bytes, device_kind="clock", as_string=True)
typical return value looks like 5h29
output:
10h22
